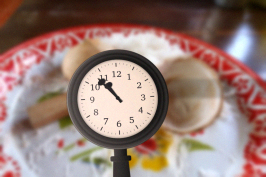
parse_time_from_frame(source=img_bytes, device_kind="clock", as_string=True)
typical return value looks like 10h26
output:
10h53
